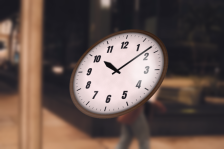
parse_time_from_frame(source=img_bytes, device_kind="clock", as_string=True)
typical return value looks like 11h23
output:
10h08
